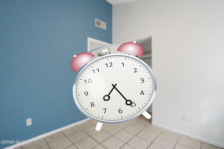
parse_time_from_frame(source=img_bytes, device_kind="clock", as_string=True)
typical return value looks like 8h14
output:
7h26
